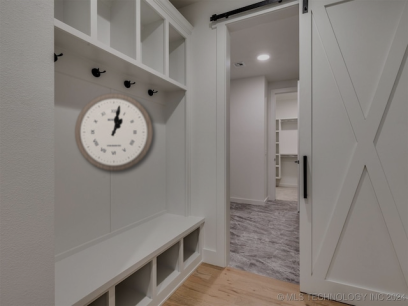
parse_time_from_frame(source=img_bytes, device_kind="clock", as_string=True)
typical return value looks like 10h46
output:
1h02
